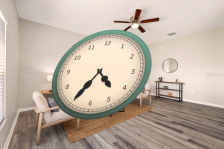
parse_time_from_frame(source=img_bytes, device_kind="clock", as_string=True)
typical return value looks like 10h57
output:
4h35
